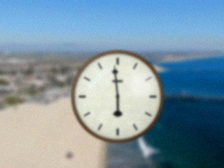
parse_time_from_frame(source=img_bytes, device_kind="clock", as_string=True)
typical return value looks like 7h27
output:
5h59
